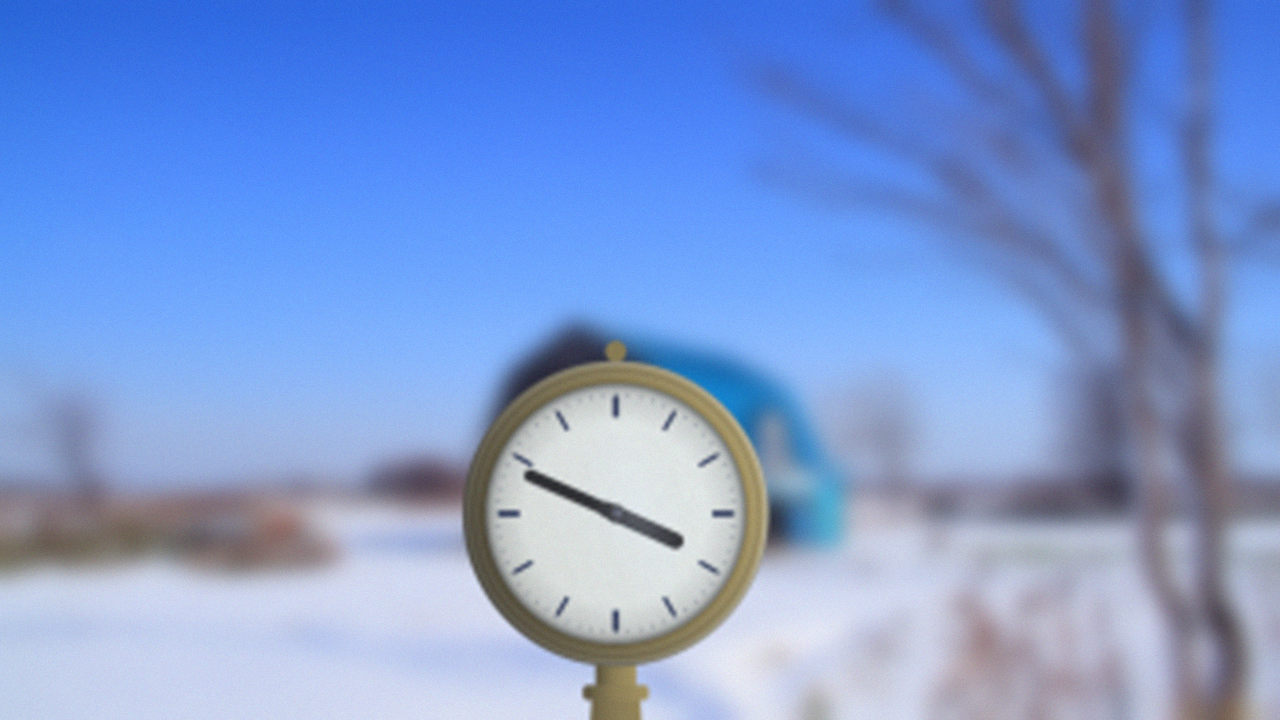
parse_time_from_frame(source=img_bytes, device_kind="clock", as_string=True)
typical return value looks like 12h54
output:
3h49
